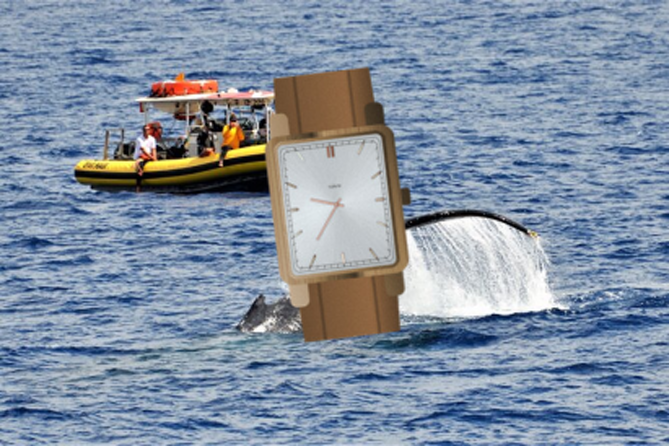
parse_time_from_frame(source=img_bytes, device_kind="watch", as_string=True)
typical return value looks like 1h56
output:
9h36
